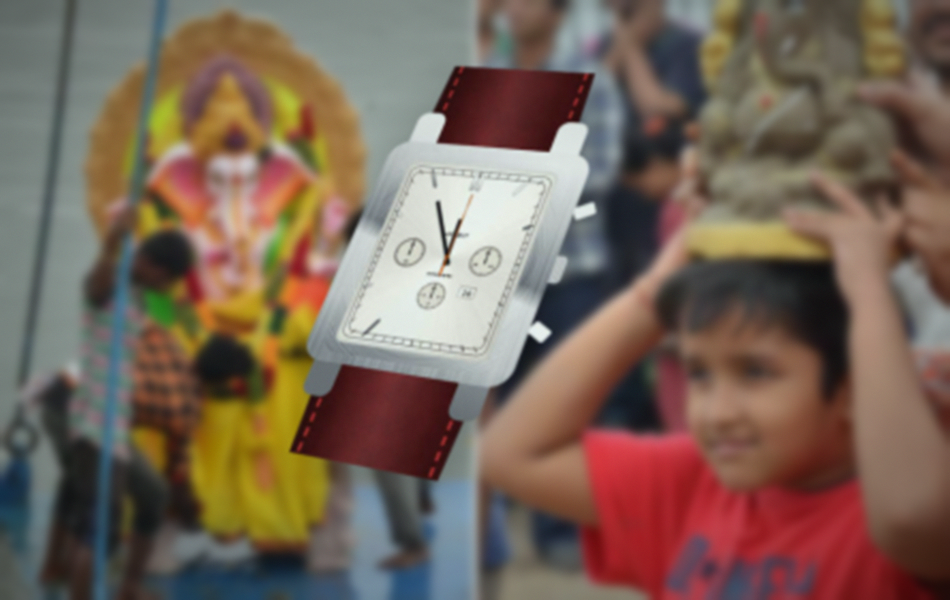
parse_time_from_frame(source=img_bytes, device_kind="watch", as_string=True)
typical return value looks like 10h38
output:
11h55
